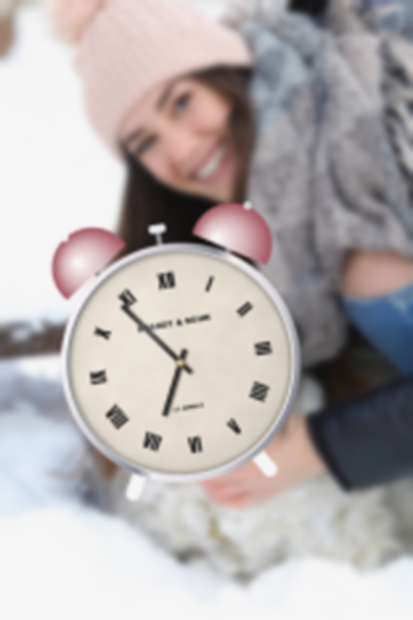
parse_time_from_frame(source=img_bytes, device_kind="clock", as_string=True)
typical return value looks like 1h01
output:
6h54
